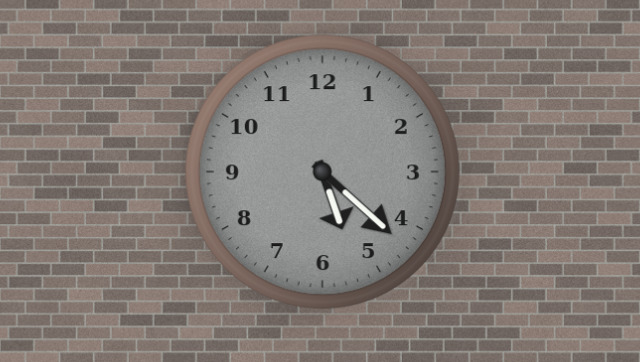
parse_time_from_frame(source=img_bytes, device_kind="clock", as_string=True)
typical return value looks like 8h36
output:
5h22
